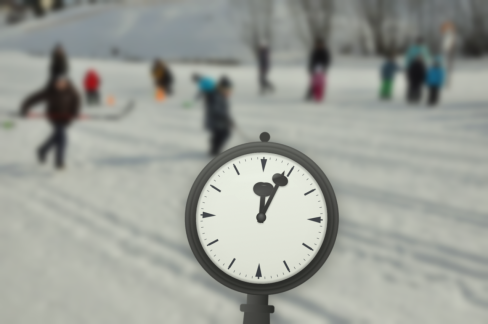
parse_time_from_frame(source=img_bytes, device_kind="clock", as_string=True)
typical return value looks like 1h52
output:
12h04
